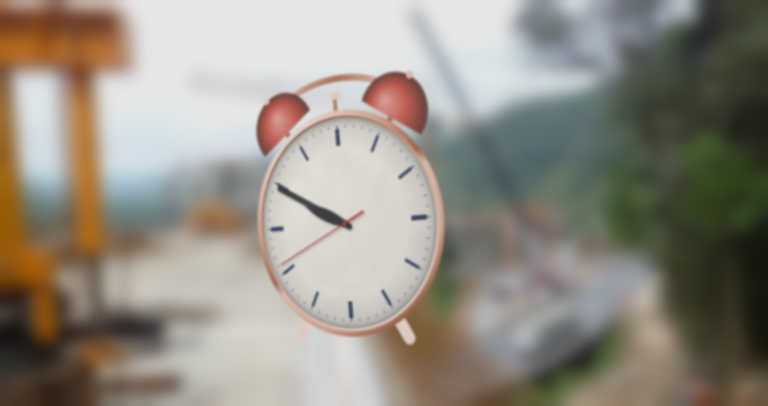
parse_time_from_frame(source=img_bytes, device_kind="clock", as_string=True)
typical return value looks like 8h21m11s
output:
9h49m41s
